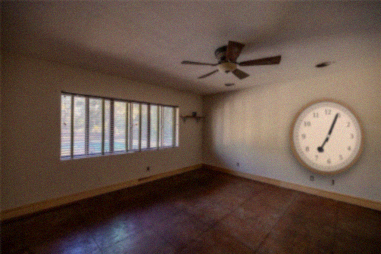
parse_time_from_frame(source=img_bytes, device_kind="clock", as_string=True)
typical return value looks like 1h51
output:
7h04
